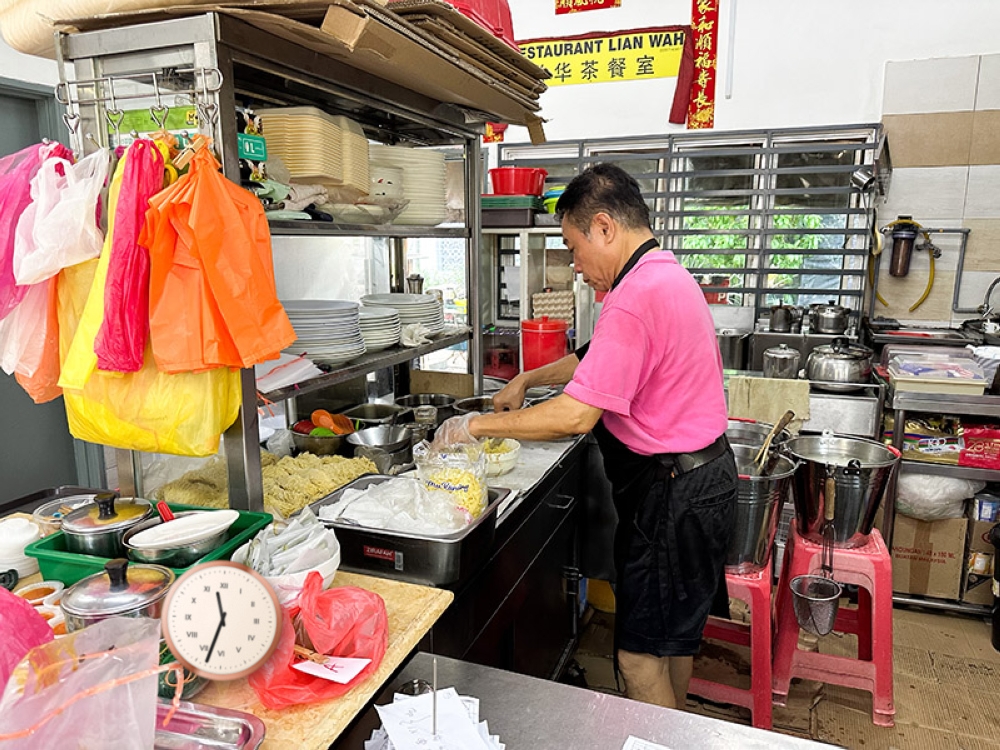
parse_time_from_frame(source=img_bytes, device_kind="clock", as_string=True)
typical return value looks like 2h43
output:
11h33
